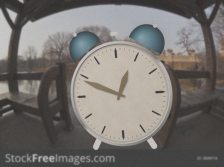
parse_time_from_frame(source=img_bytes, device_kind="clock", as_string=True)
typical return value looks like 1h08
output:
12h49
